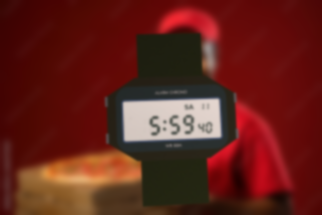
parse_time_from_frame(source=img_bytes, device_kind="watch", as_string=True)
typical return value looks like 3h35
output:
5h59
